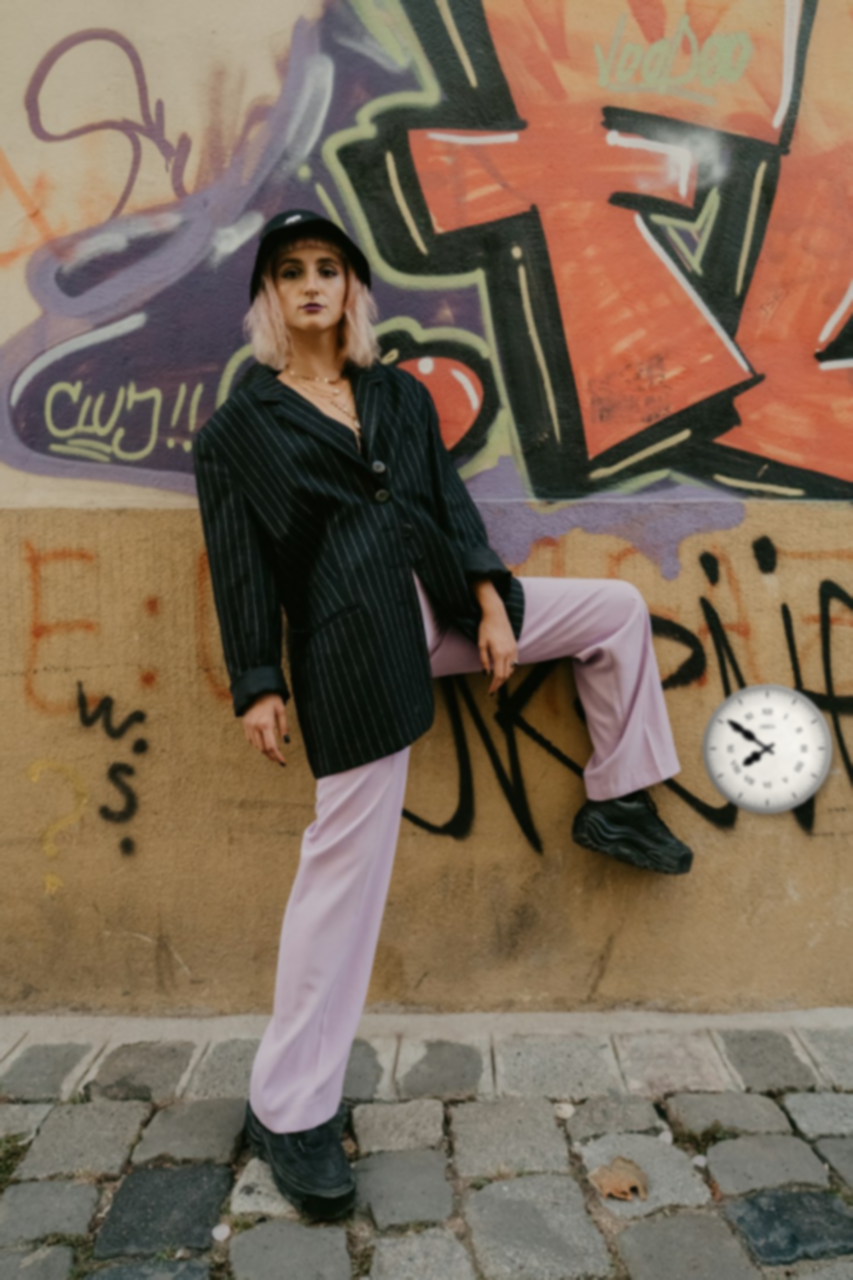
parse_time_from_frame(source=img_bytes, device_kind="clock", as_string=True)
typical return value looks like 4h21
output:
7h51
